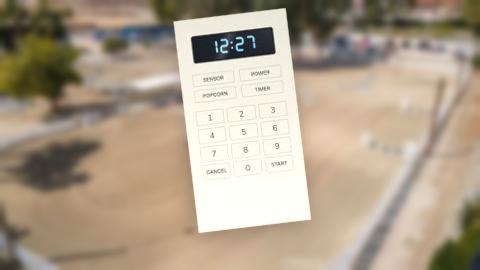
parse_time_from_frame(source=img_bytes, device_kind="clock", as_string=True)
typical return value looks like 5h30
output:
12h27
